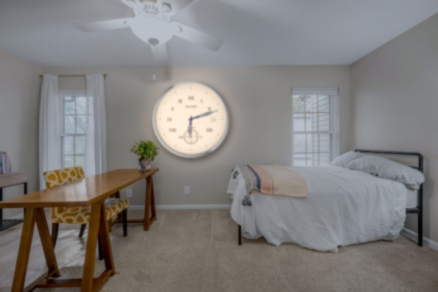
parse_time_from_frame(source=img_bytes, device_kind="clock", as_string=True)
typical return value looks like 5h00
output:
6h12
